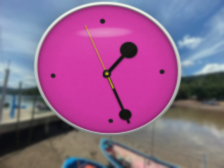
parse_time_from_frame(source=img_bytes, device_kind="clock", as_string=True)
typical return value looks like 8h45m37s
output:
1h26m57s
